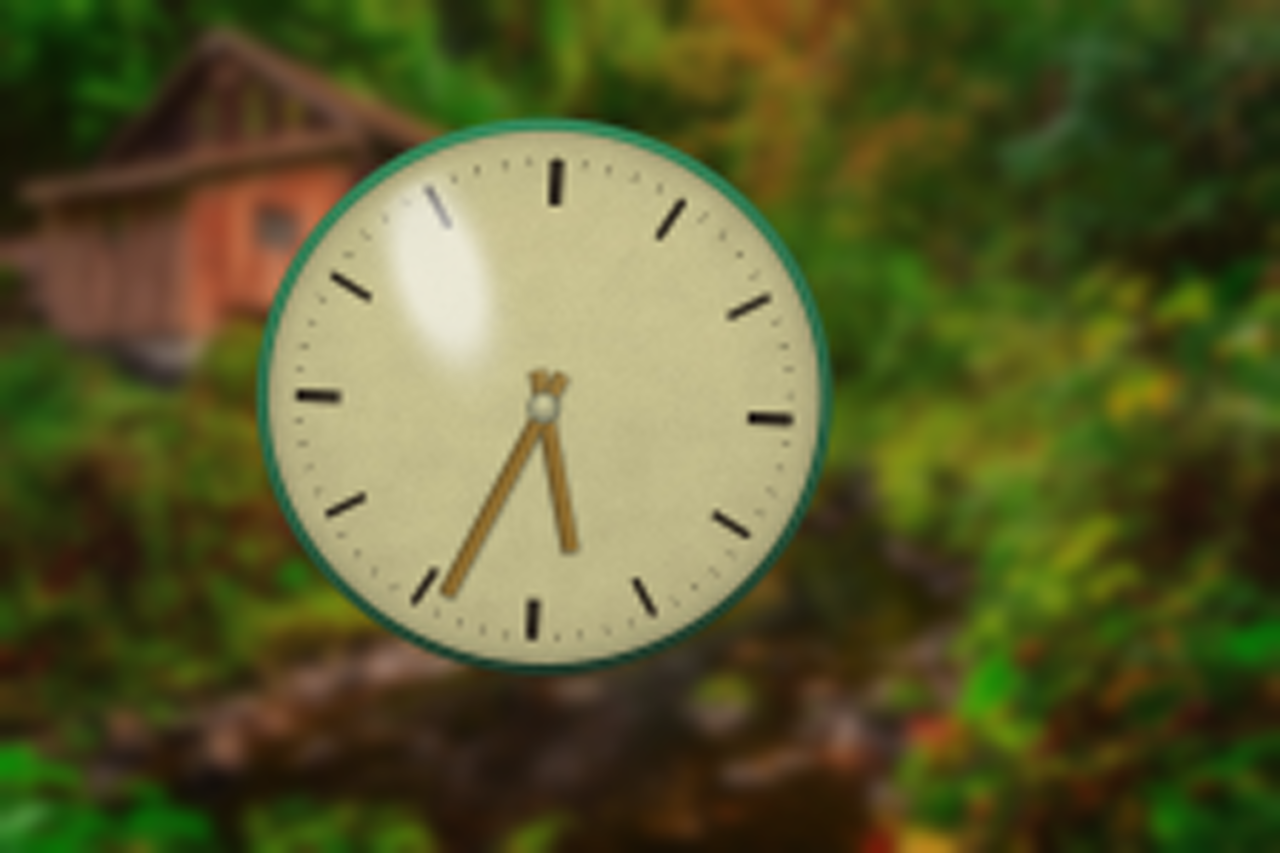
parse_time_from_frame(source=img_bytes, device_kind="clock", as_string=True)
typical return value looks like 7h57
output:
5h34
